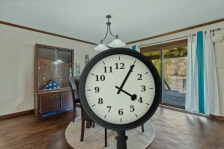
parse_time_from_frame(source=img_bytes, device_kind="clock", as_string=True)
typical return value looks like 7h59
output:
4h05
